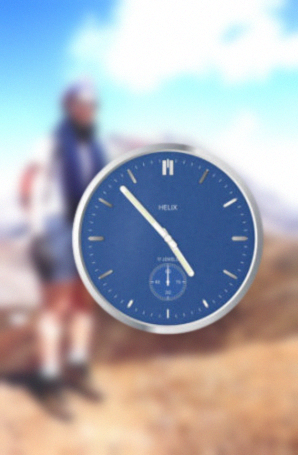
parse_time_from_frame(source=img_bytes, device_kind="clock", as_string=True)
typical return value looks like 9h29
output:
4h53
